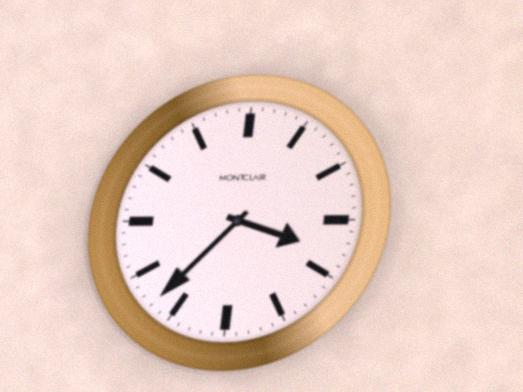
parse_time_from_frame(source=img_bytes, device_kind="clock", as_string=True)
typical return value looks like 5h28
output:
3h37
